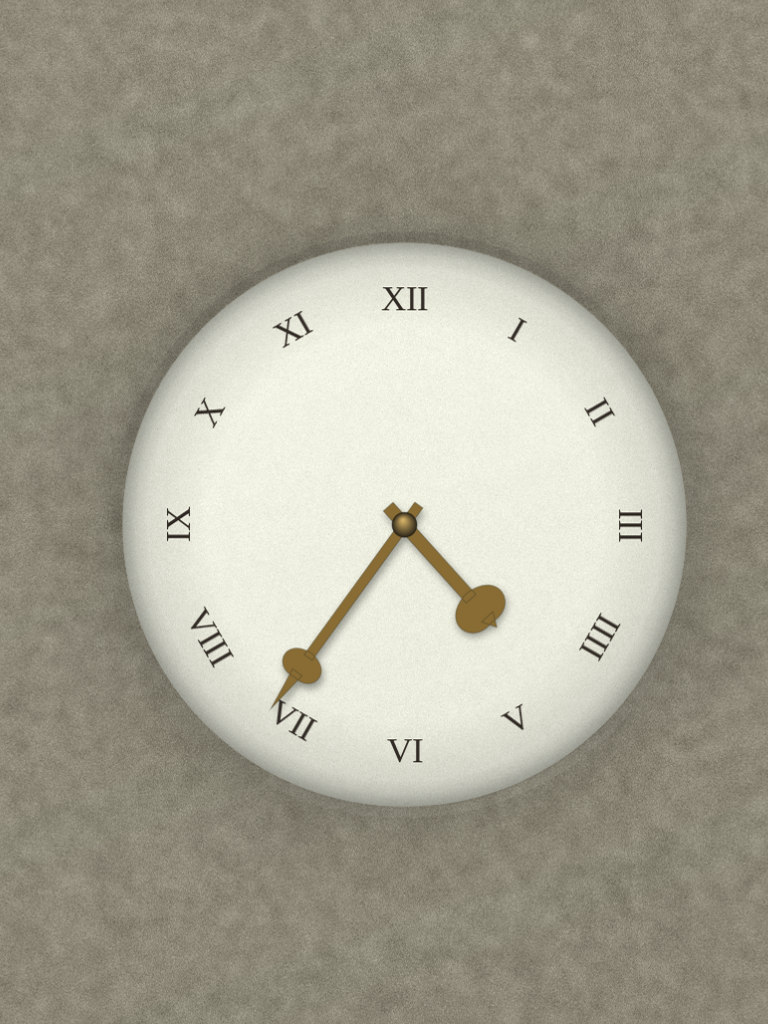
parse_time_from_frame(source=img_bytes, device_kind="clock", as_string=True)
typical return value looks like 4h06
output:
4h36
